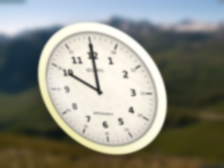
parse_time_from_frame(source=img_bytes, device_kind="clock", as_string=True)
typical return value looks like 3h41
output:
10h00
